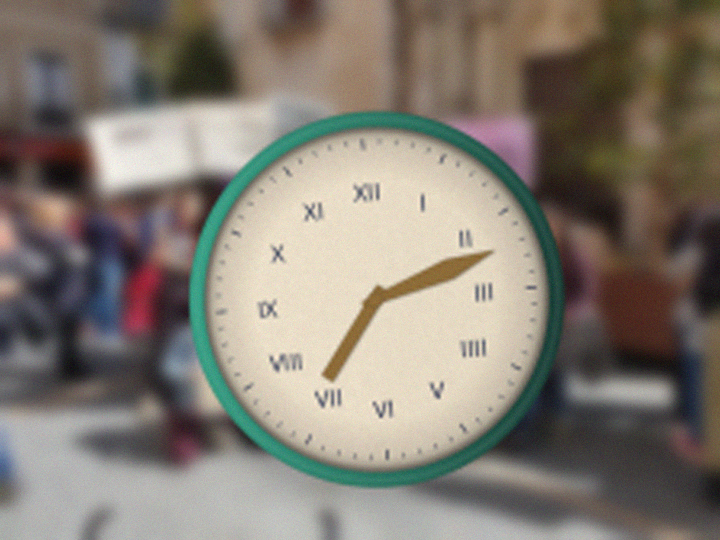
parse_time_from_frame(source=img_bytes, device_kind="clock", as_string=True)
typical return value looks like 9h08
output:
7h12
